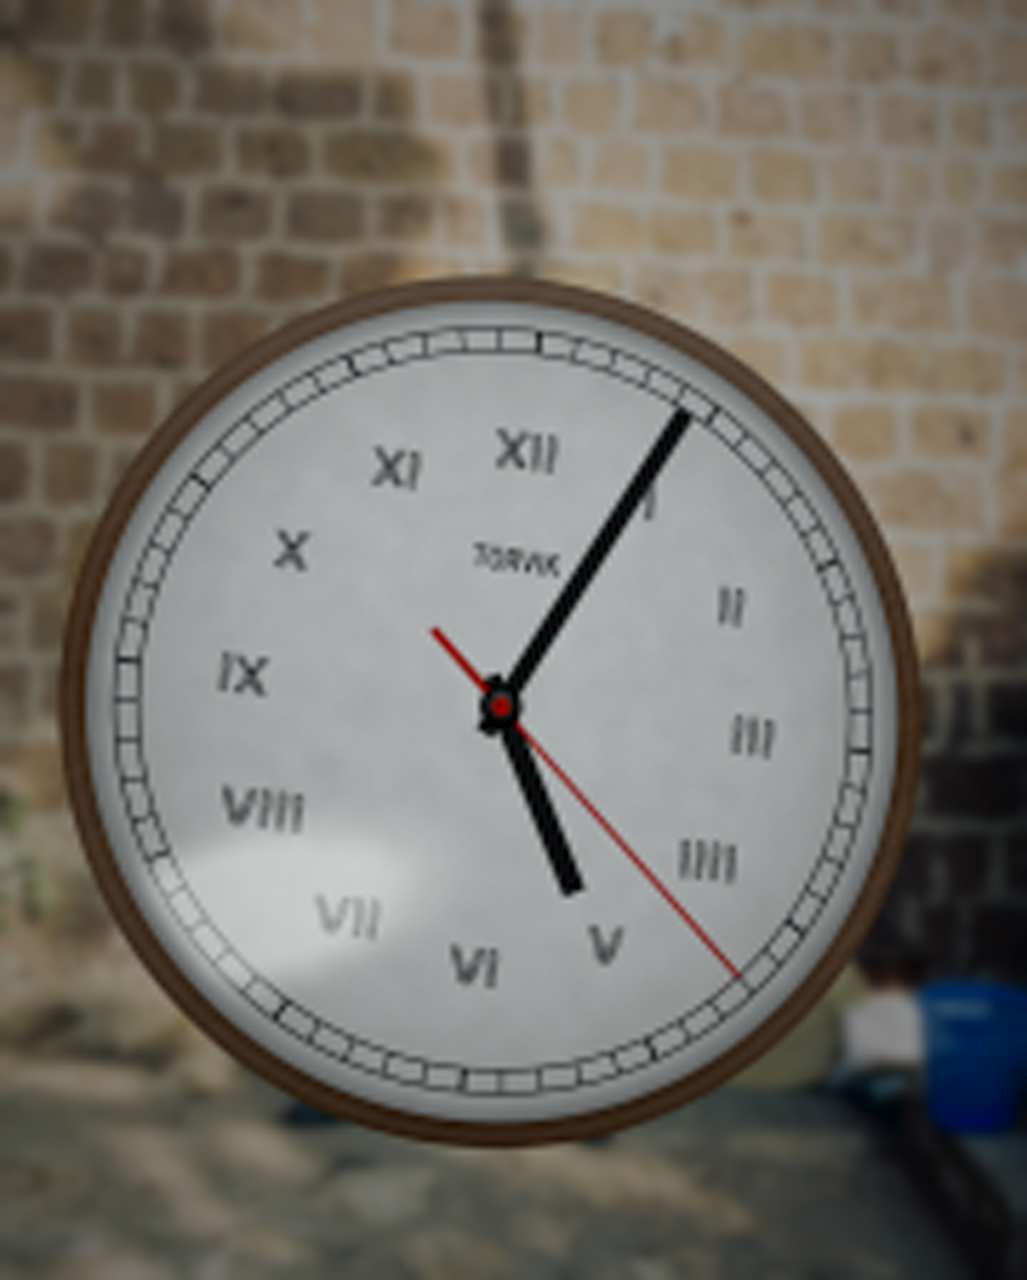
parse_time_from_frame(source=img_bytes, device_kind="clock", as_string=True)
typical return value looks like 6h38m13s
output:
5h04m22s
